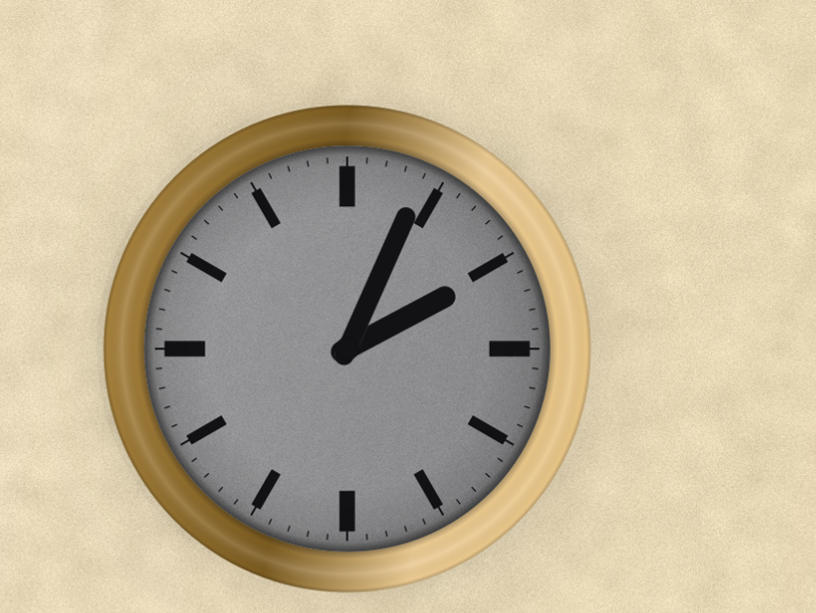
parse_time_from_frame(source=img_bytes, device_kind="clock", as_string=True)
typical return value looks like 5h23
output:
2h04
